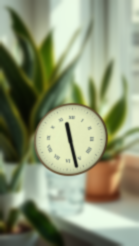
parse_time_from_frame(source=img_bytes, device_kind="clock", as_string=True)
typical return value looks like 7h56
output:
11h27
